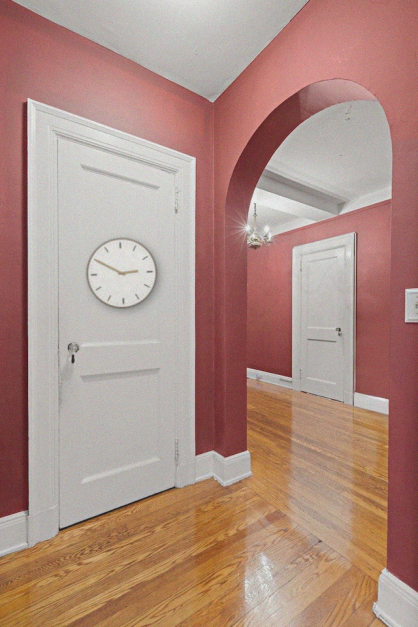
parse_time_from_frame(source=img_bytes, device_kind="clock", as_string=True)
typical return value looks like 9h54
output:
2h50
